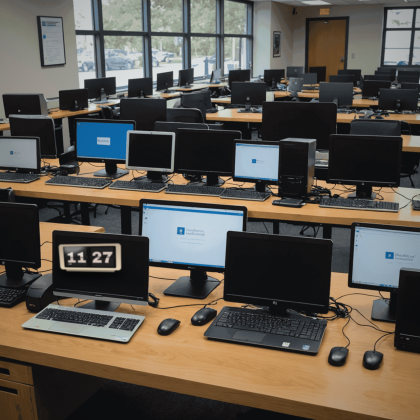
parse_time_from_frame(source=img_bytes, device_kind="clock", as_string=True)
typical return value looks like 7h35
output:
11h27
